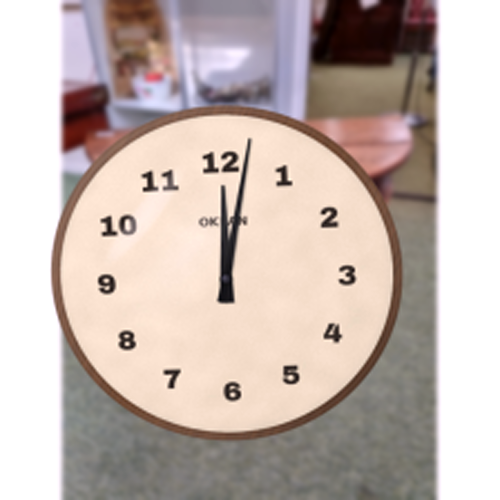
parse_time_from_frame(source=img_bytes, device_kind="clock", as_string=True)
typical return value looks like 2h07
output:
12h02
